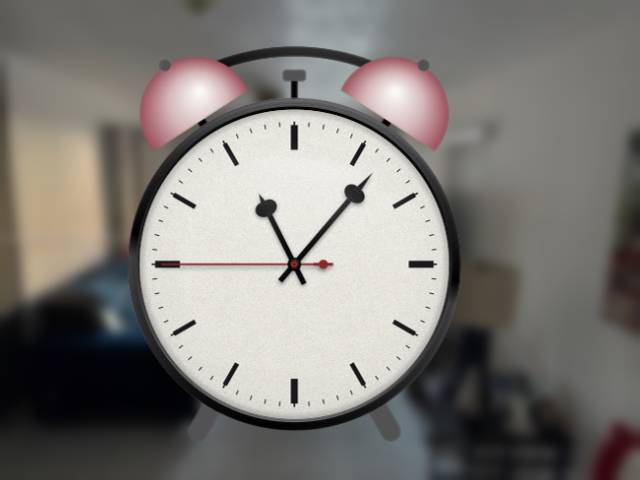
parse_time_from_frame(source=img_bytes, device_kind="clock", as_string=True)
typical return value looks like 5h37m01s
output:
11h06m45s
